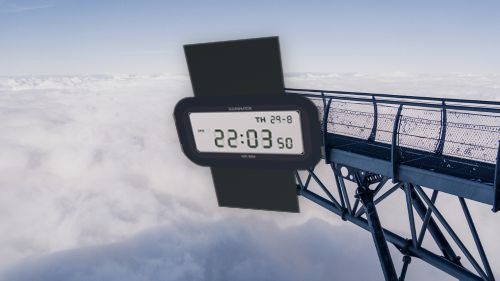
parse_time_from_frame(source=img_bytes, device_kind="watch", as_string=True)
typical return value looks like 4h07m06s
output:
22h03m50s
